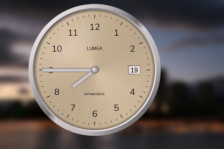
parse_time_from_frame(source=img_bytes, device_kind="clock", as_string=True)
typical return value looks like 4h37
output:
7h45
